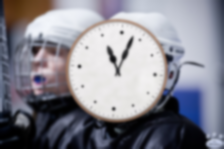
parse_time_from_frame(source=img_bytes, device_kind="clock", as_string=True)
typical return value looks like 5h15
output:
11h03
